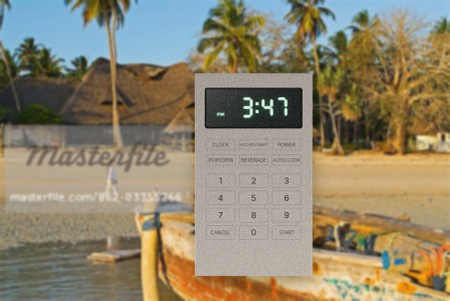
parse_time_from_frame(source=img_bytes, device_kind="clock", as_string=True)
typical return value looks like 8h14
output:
3h47
